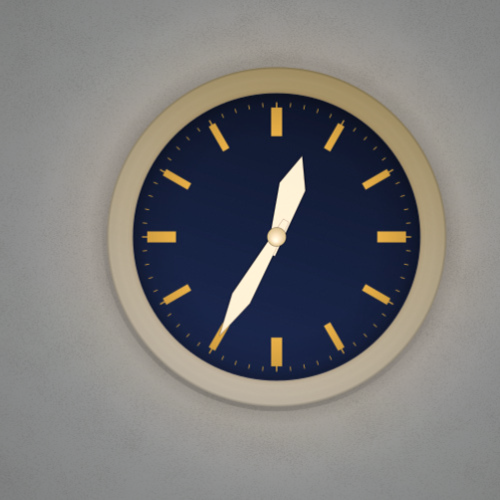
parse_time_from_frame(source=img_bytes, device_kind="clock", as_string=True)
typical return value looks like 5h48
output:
12h35
